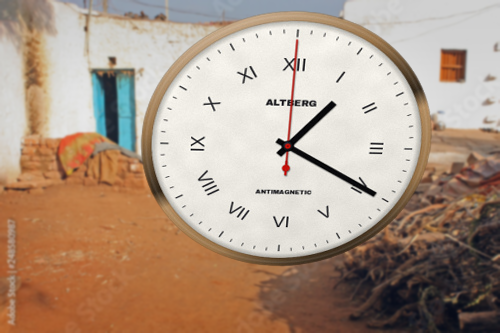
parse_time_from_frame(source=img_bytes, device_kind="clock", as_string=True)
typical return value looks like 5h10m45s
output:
1h20m00s
